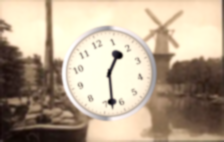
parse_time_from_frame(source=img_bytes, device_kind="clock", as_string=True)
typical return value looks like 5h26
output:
1h33
